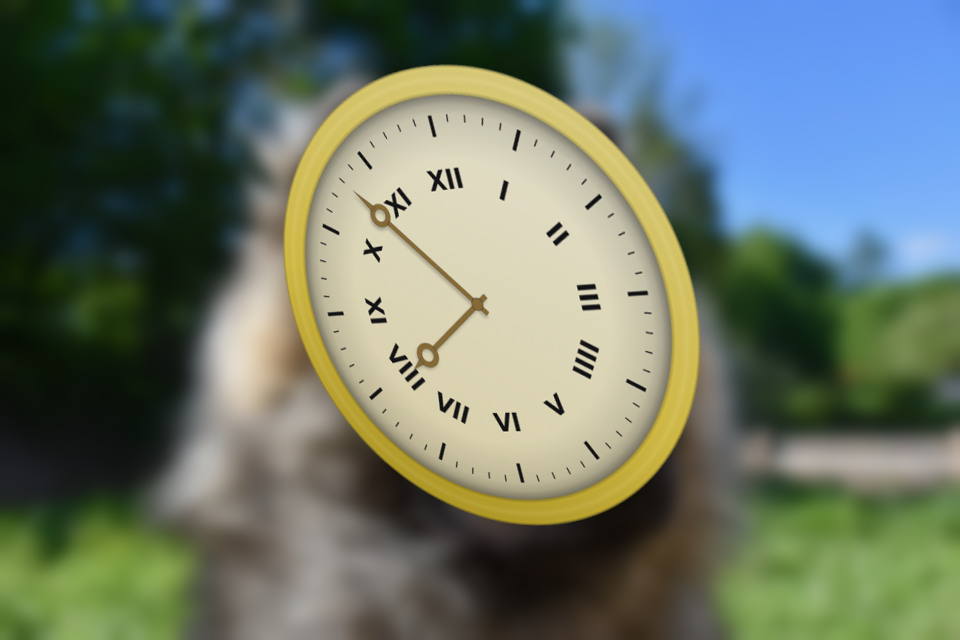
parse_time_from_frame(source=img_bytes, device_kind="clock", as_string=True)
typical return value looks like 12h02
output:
7h53
